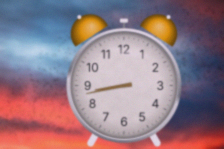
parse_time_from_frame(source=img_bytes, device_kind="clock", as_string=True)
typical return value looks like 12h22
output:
8h43
